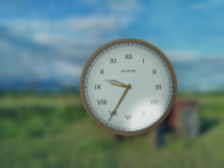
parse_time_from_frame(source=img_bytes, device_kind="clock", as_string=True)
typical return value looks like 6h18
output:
9h35
